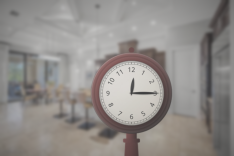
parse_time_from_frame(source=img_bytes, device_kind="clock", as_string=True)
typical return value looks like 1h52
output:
12h15
